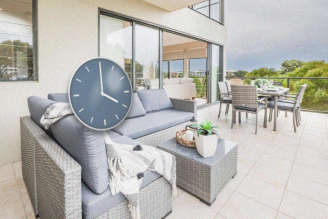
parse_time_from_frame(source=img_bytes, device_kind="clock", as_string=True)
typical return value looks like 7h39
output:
4h00
